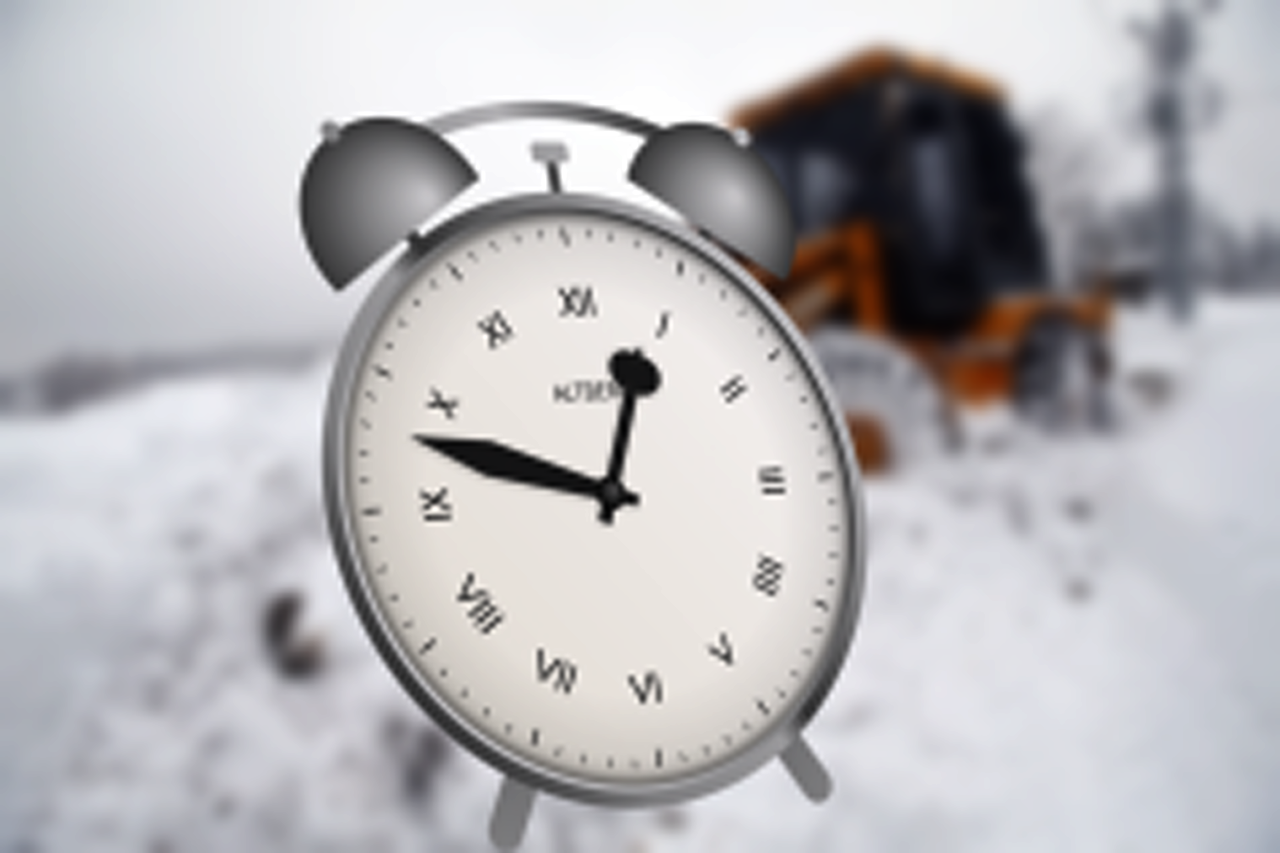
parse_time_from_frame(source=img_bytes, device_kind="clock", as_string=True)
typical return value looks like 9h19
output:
12h48
